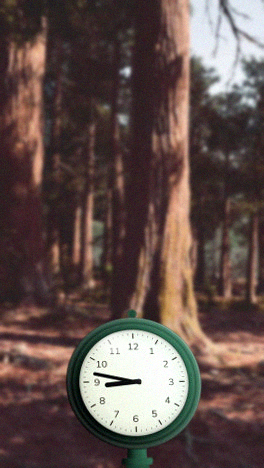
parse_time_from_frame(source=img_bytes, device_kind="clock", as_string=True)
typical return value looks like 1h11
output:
8h47
